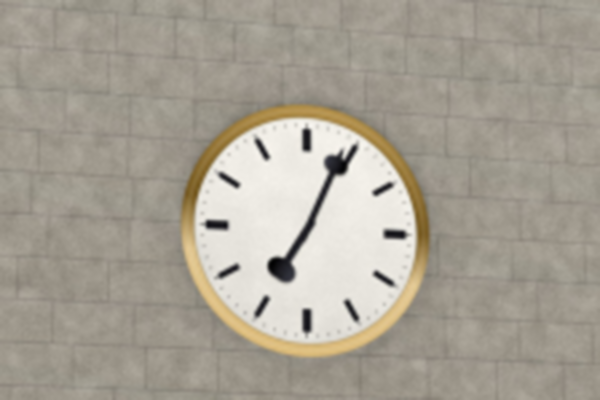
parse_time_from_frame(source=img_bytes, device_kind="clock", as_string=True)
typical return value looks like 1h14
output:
7h04
